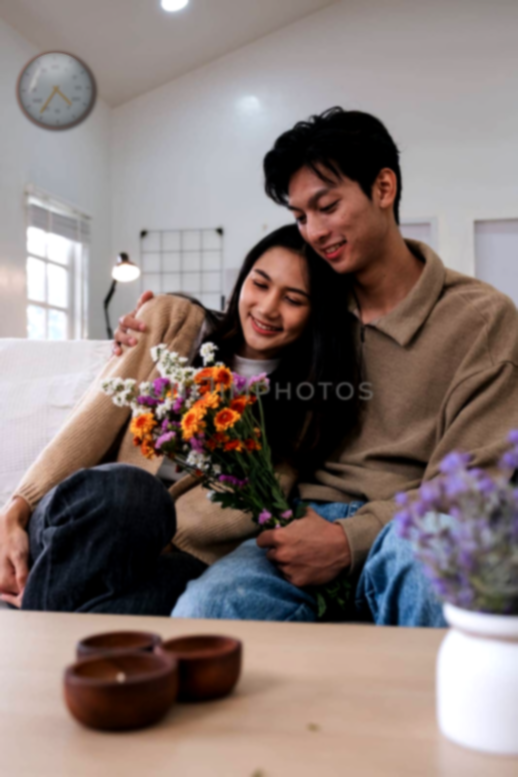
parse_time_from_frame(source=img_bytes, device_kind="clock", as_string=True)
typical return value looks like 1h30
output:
4h36
